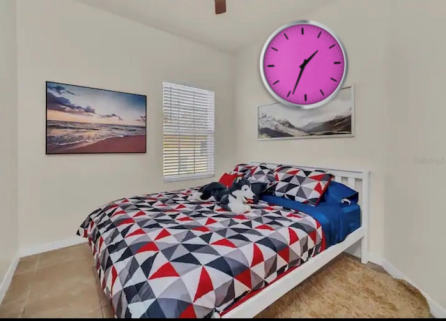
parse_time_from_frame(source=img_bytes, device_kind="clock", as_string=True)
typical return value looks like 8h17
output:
1h34
